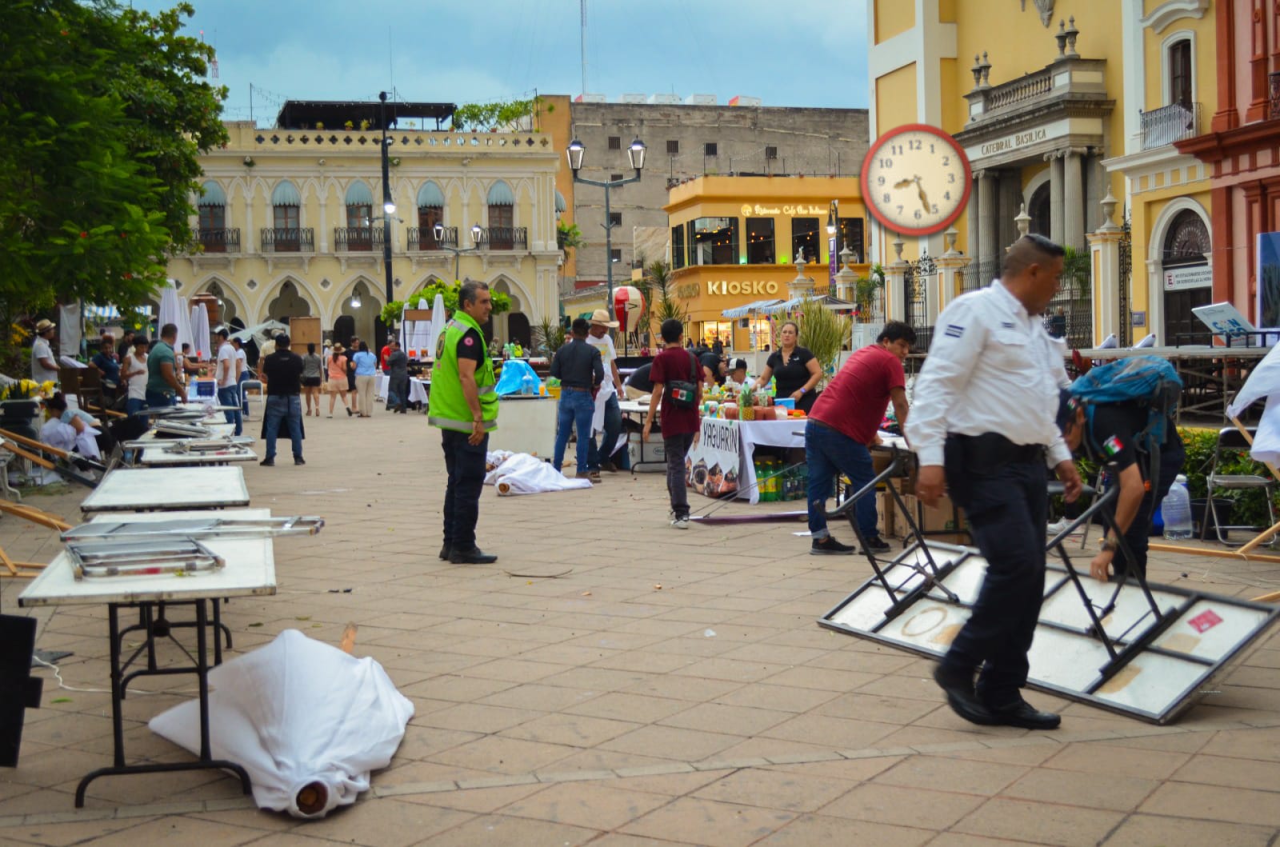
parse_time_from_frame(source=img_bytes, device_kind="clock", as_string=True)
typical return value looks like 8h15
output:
8h27
